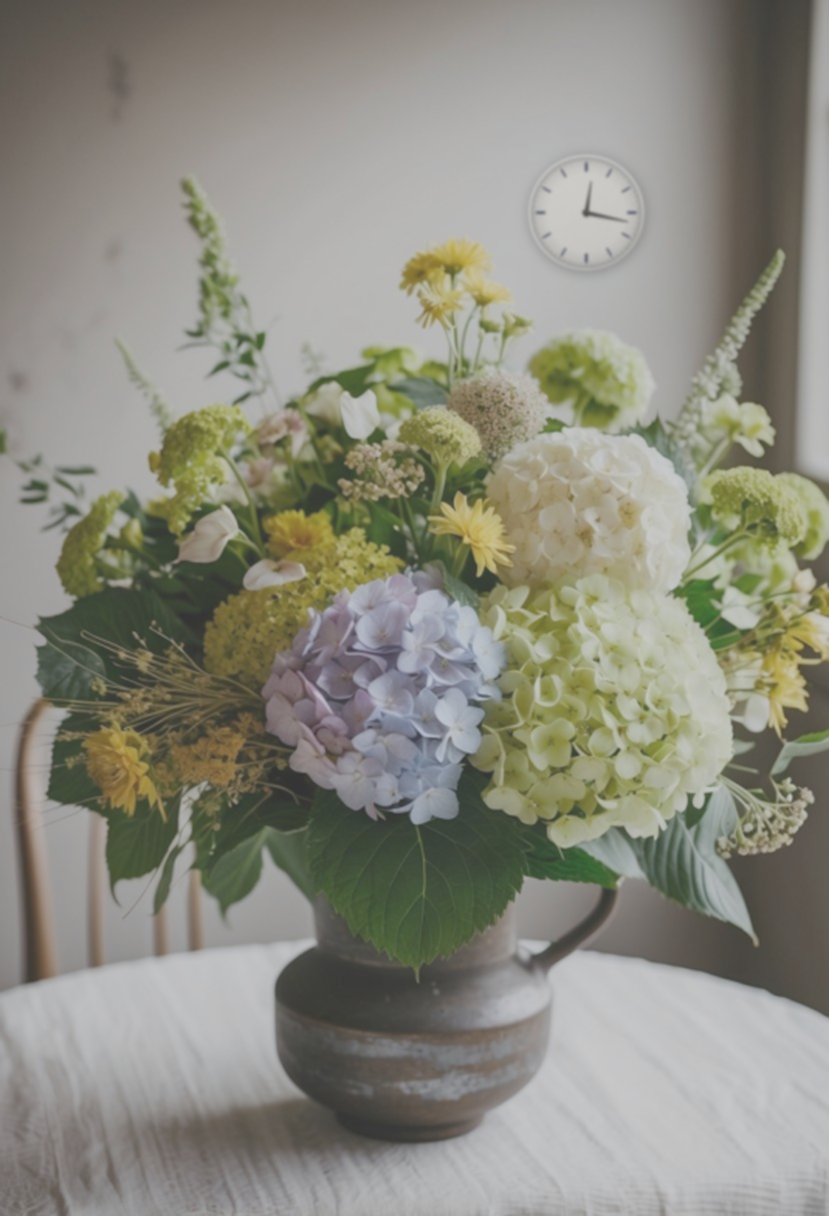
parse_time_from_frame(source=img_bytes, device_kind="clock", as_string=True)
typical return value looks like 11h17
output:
12h17
